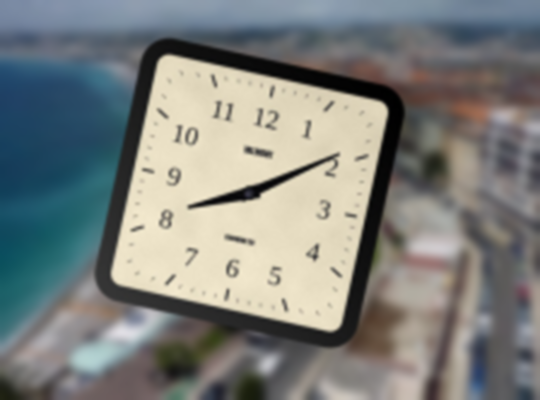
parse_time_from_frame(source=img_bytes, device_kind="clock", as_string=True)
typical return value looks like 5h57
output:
8h09
